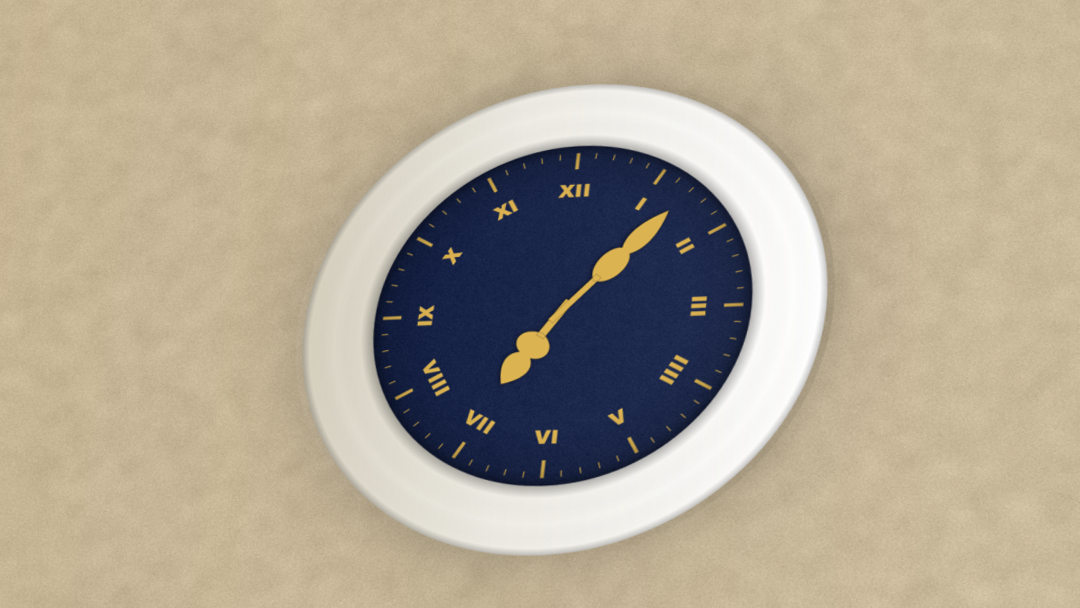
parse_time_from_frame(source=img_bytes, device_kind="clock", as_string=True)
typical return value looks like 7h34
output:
7h07
